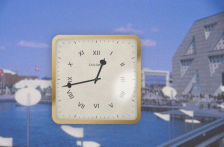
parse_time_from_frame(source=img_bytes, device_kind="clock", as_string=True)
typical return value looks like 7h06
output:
12h43
